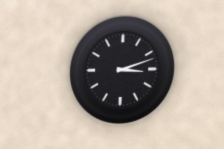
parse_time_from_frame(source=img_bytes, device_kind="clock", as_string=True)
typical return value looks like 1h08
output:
3h12
